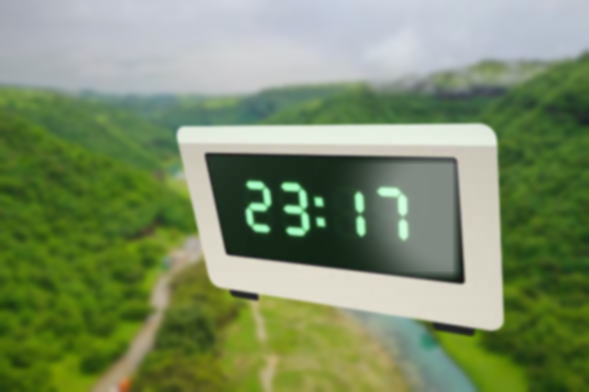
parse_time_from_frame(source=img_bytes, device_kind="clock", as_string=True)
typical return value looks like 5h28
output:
23h17
